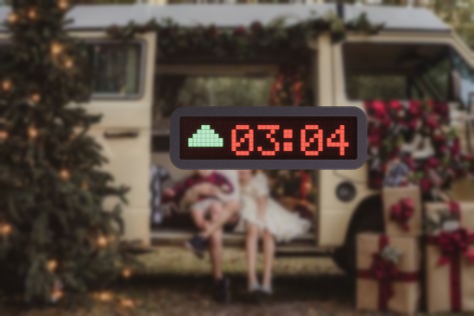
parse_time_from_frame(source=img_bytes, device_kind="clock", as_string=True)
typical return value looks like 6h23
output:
3h04
